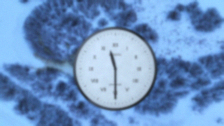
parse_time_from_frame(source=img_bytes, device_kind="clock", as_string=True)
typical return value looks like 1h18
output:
11h30
